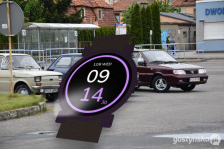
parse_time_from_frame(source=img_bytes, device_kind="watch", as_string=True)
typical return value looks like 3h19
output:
9h14
